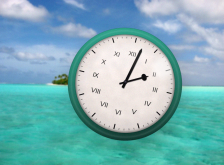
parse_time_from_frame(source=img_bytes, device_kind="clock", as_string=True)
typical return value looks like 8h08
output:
2h02
